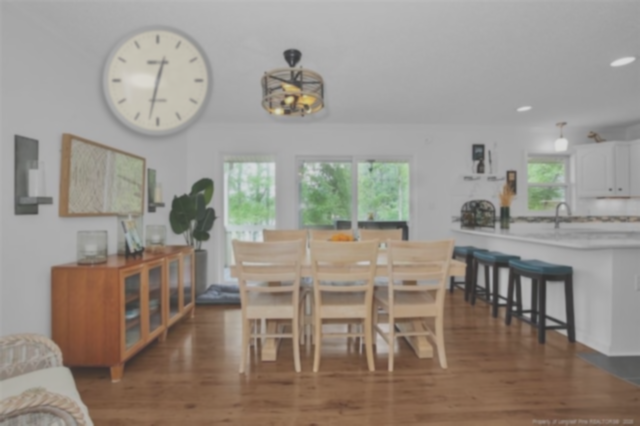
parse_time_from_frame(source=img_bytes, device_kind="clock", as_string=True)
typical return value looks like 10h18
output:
12h32
